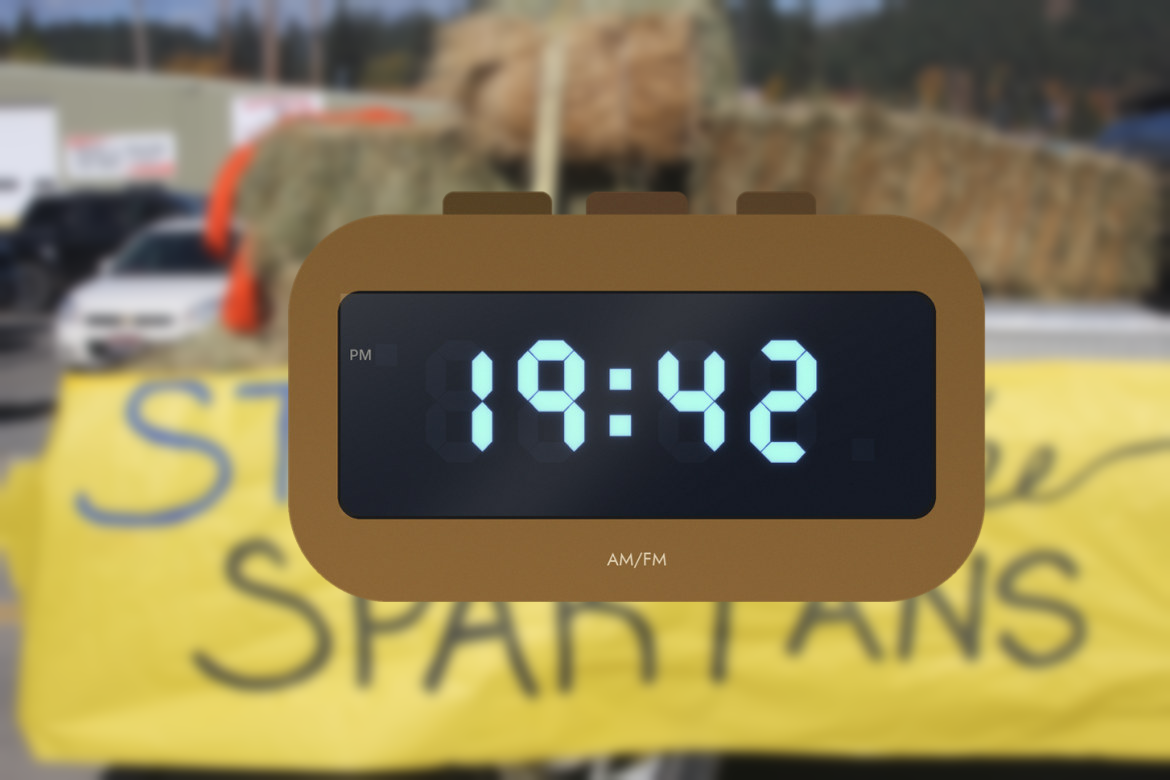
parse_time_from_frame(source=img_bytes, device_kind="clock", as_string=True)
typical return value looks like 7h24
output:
19h42
